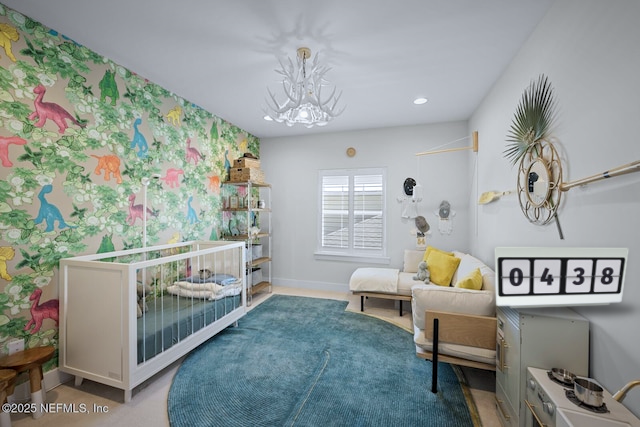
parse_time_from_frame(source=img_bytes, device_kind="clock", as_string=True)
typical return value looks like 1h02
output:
4h38
